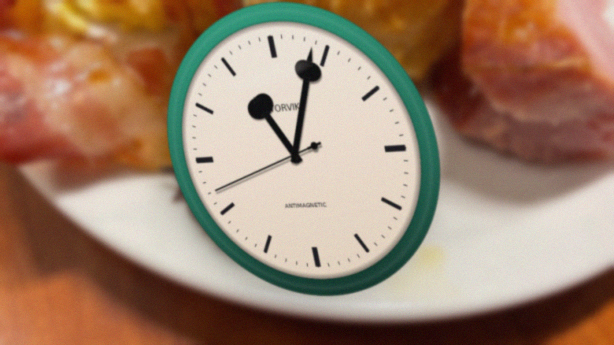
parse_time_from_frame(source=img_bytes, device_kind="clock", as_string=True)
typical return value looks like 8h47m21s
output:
11h03m42s
